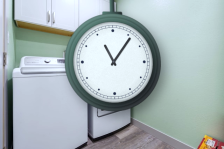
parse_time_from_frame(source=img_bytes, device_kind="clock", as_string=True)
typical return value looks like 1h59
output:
11h06
